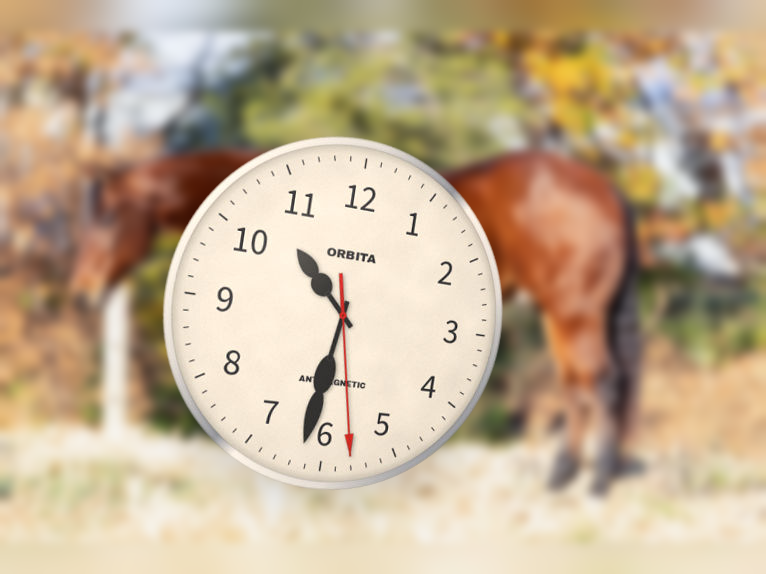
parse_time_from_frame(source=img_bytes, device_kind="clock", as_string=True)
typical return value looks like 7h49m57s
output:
10h31m28s
